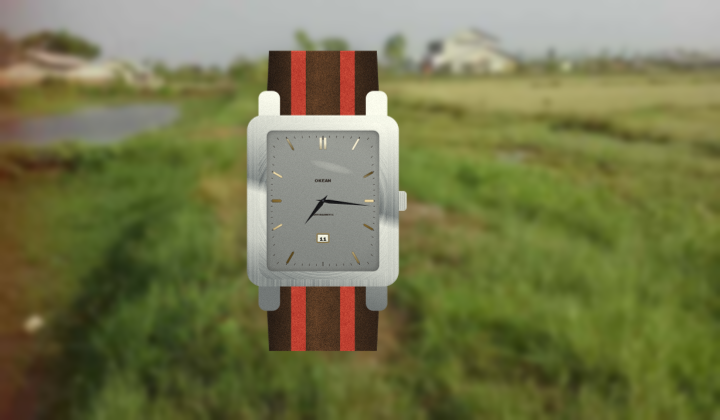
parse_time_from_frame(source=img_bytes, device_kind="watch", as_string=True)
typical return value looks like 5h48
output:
7h16
